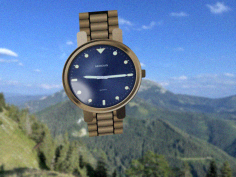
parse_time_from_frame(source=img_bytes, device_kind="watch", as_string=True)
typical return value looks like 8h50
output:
9h15
